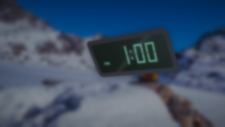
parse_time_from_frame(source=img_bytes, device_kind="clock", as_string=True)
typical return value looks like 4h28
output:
1h00
